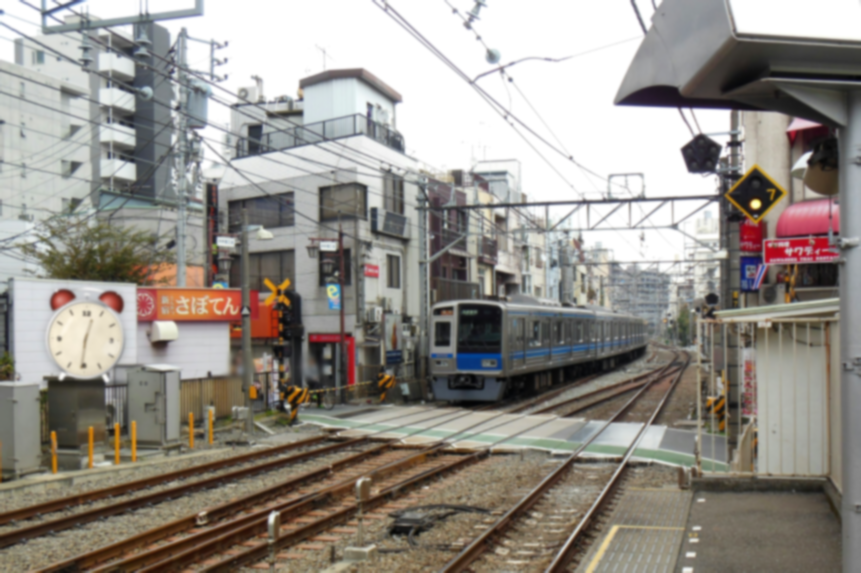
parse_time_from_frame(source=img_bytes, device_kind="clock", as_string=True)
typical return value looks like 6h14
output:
12h31
